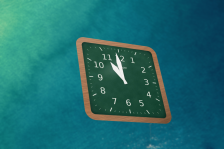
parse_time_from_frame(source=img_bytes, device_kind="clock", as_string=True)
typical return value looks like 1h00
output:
10h59
